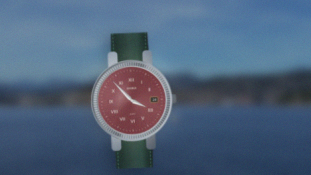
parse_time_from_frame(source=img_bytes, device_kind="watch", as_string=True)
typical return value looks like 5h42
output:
3h53
